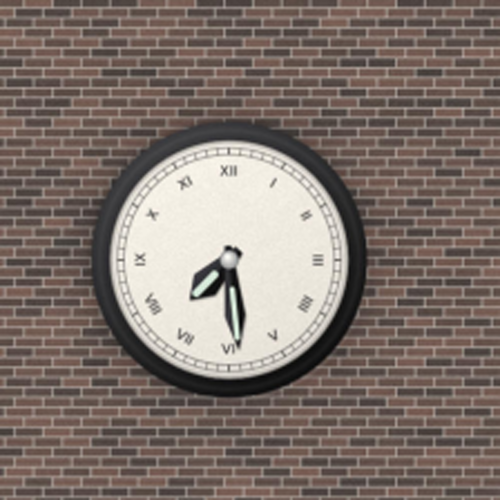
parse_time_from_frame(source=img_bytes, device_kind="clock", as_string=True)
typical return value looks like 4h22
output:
7h29
